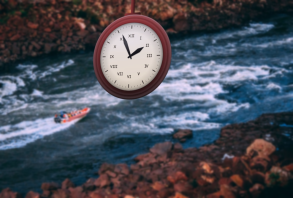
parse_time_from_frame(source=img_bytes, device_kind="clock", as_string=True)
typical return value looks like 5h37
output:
1h56
